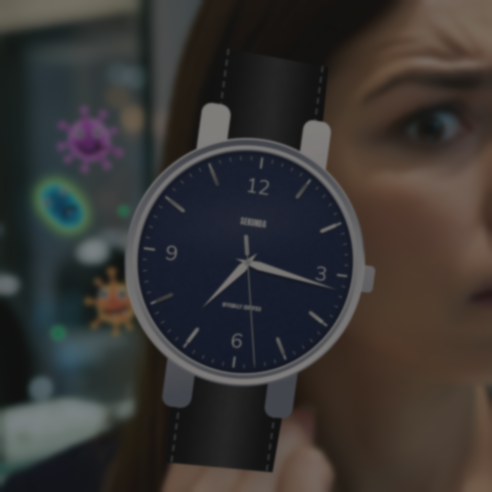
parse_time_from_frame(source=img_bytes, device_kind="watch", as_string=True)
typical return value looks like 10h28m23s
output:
7h16m28s
